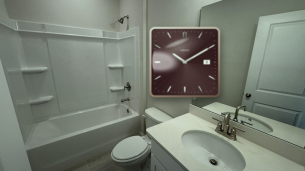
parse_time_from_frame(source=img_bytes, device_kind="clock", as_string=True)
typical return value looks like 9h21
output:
10h10
